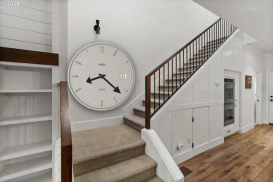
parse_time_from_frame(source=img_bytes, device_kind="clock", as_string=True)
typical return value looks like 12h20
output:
8h22
